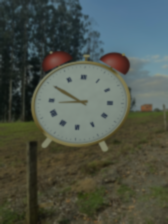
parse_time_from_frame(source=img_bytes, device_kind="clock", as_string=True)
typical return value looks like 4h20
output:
8h50
